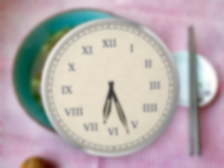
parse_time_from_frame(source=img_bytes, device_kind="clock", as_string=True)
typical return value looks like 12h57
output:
6h27
